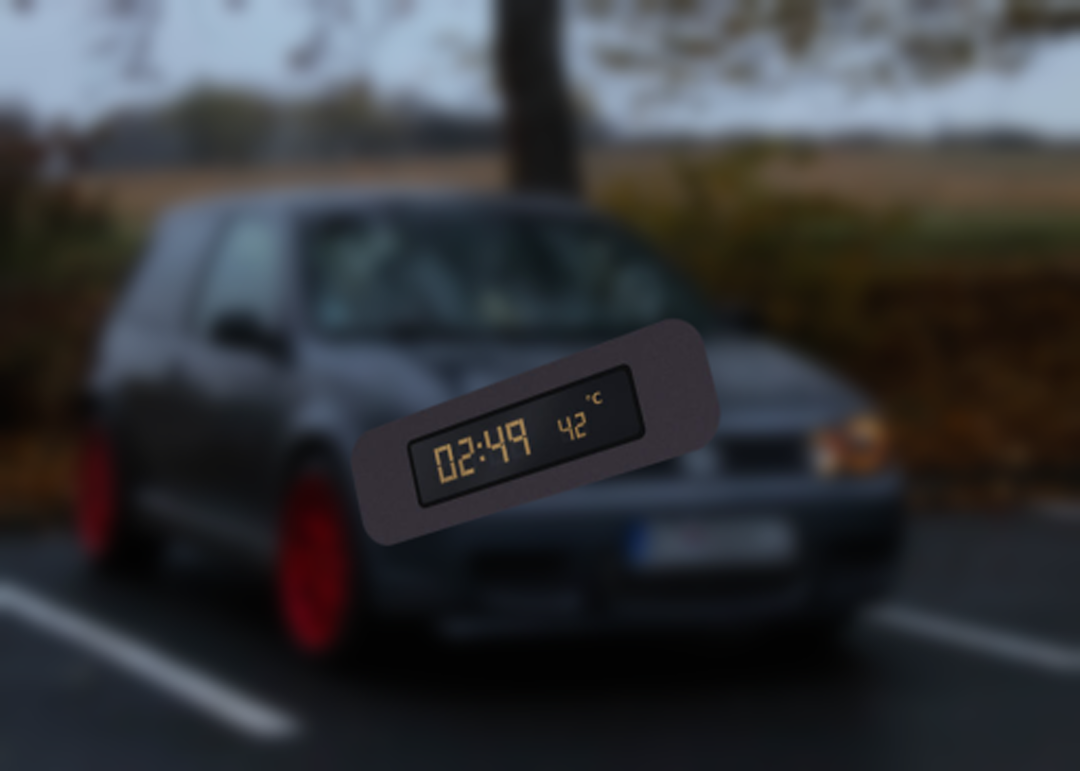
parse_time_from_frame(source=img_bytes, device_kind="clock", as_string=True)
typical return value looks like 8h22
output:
2h49
